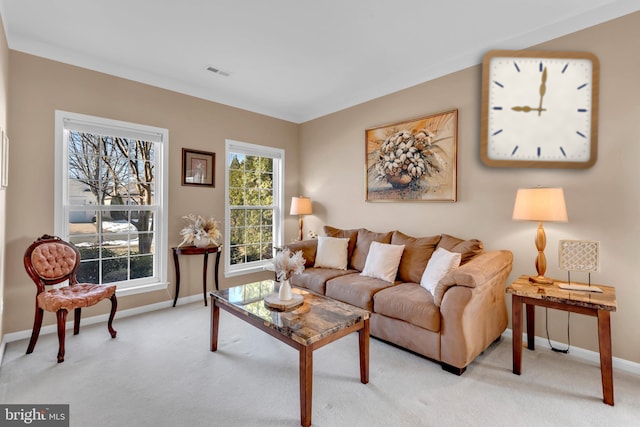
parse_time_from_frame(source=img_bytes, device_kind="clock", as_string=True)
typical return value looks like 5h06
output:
9h01
